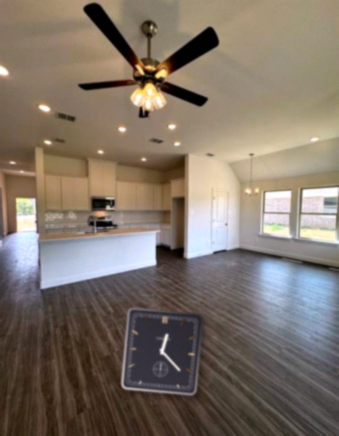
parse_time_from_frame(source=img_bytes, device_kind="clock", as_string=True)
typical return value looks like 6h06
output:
12h22
